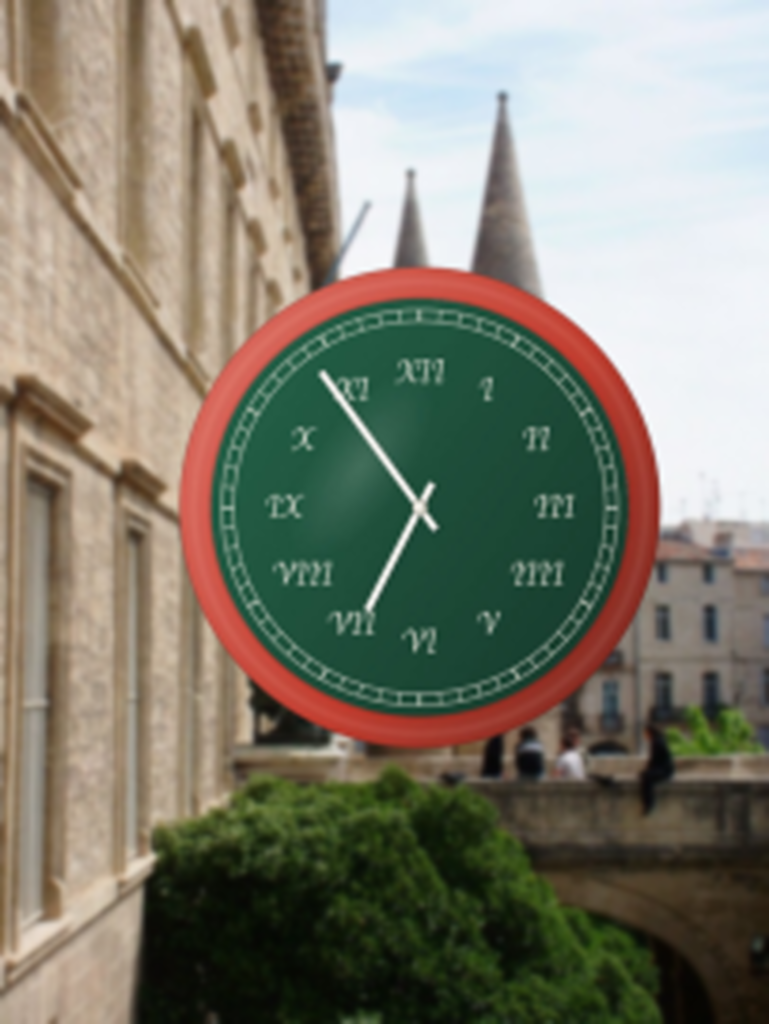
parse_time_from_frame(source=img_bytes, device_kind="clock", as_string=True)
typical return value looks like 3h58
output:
6h54
